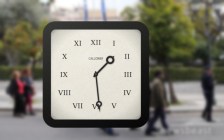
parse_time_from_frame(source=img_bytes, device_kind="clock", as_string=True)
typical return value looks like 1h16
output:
1h29
